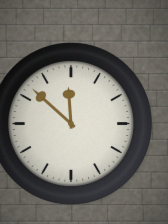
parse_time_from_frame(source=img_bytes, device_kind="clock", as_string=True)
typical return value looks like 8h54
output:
11h52
